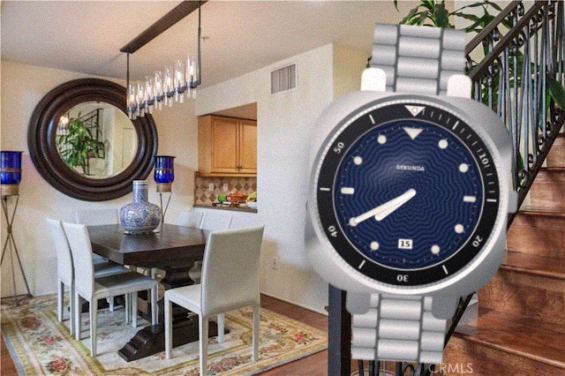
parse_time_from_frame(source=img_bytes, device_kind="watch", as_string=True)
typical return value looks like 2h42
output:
7h40
